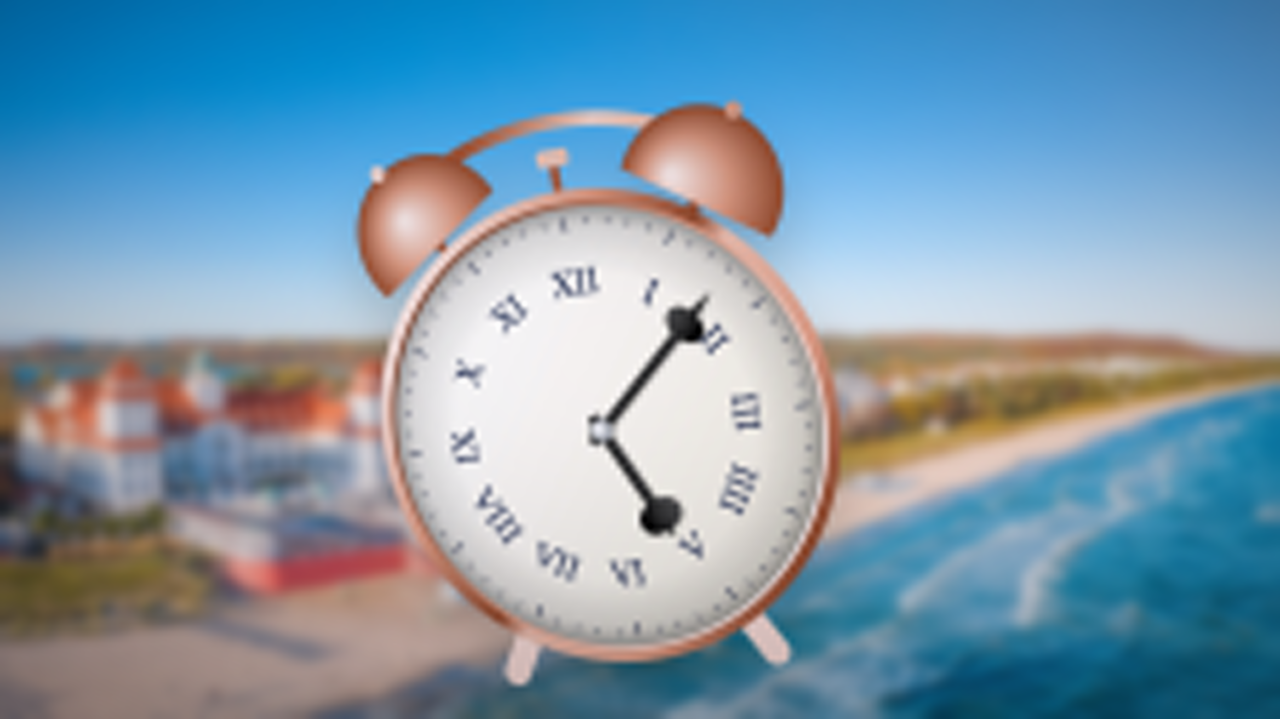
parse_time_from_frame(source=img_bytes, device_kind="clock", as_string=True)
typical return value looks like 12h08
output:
5h08
